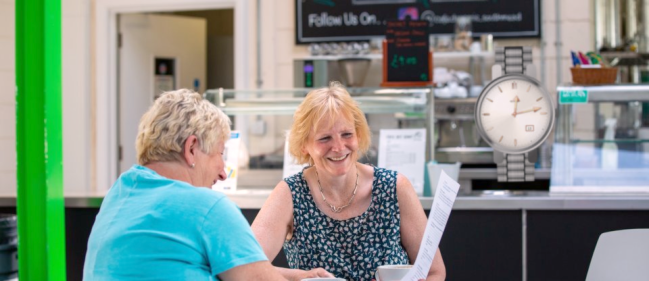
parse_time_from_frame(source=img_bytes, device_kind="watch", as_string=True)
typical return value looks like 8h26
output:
12h13
